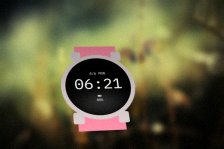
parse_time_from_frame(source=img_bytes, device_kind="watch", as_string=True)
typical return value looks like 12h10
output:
6h21
